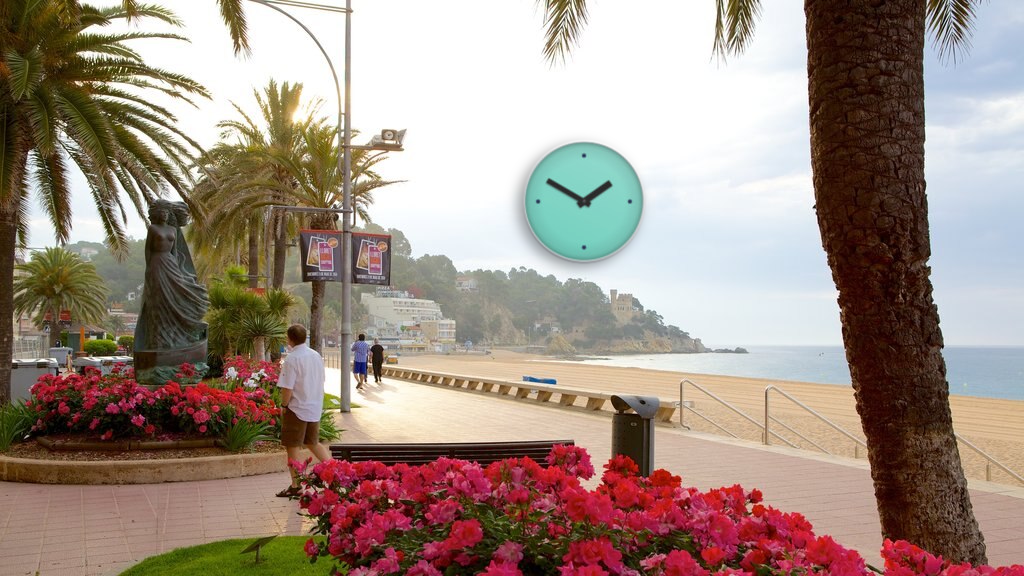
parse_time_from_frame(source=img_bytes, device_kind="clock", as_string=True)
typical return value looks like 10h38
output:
1h50
